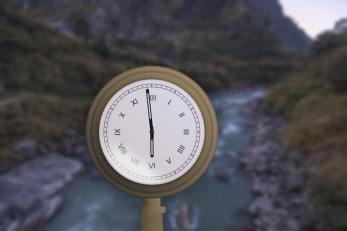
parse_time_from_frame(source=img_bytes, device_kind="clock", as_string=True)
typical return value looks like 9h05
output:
5h59
